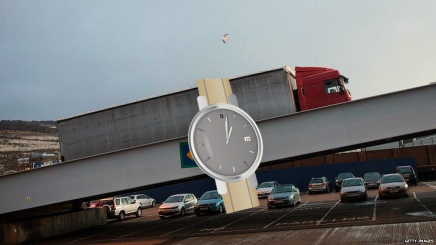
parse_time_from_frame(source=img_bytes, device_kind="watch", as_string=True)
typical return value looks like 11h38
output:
1h02
